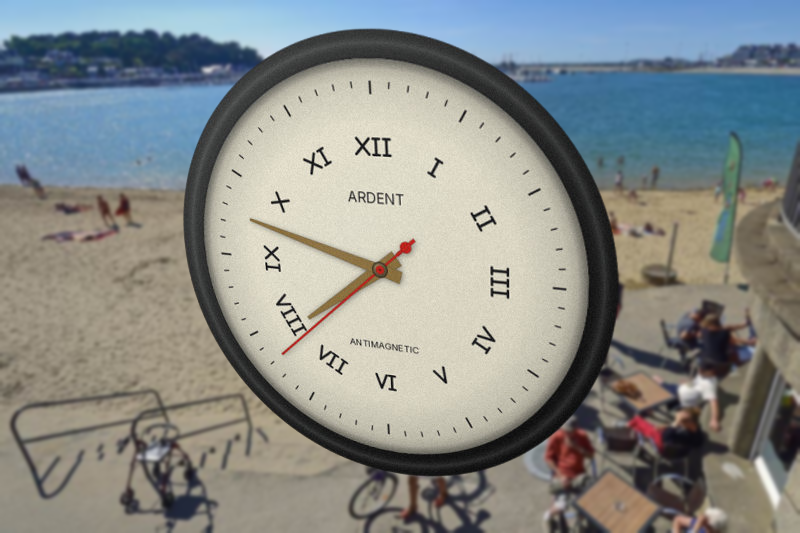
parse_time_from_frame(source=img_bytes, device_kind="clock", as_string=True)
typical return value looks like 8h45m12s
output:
7h47m38s
